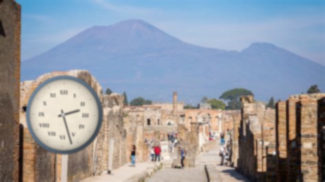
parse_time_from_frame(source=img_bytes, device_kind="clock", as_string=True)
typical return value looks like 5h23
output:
2h27
